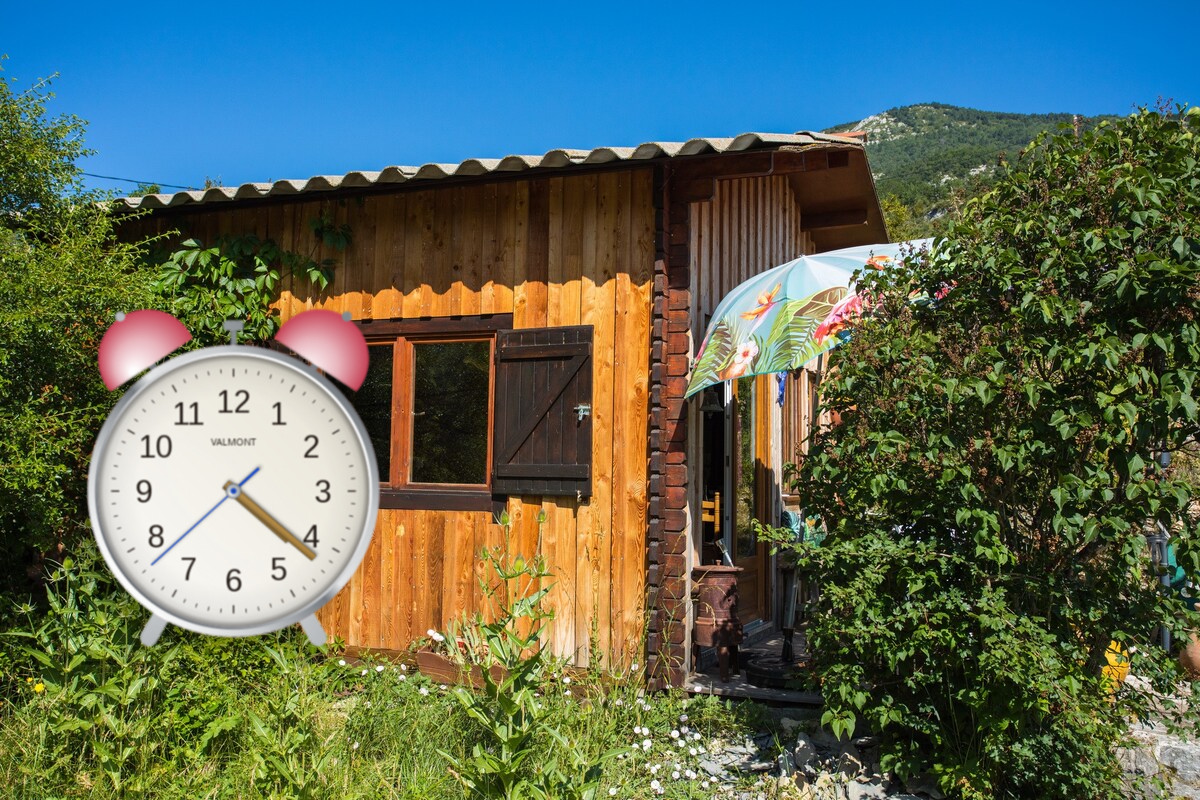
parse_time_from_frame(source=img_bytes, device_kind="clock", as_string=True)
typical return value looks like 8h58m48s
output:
4h21m38s
